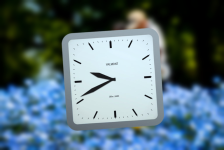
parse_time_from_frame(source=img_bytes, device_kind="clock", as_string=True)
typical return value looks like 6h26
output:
9h41
